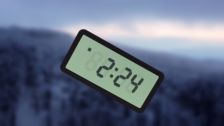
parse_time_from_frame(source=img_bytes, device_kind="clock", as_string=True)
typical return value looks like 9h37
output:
2h24
